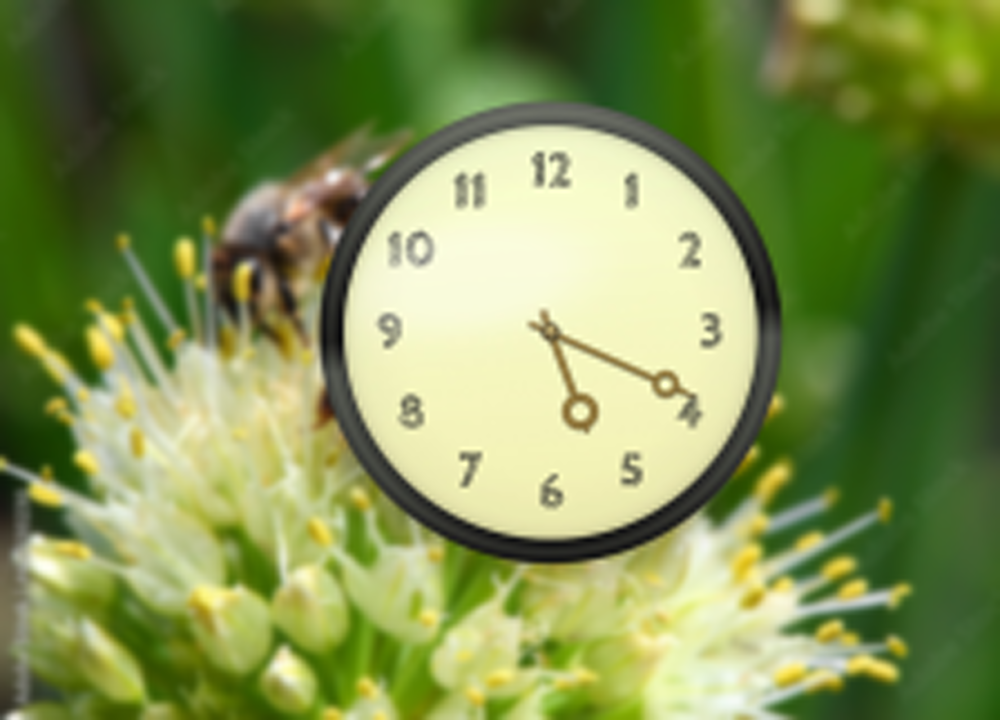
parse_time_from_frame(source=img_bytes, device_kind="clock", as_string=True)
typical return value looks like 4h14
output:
5h19
